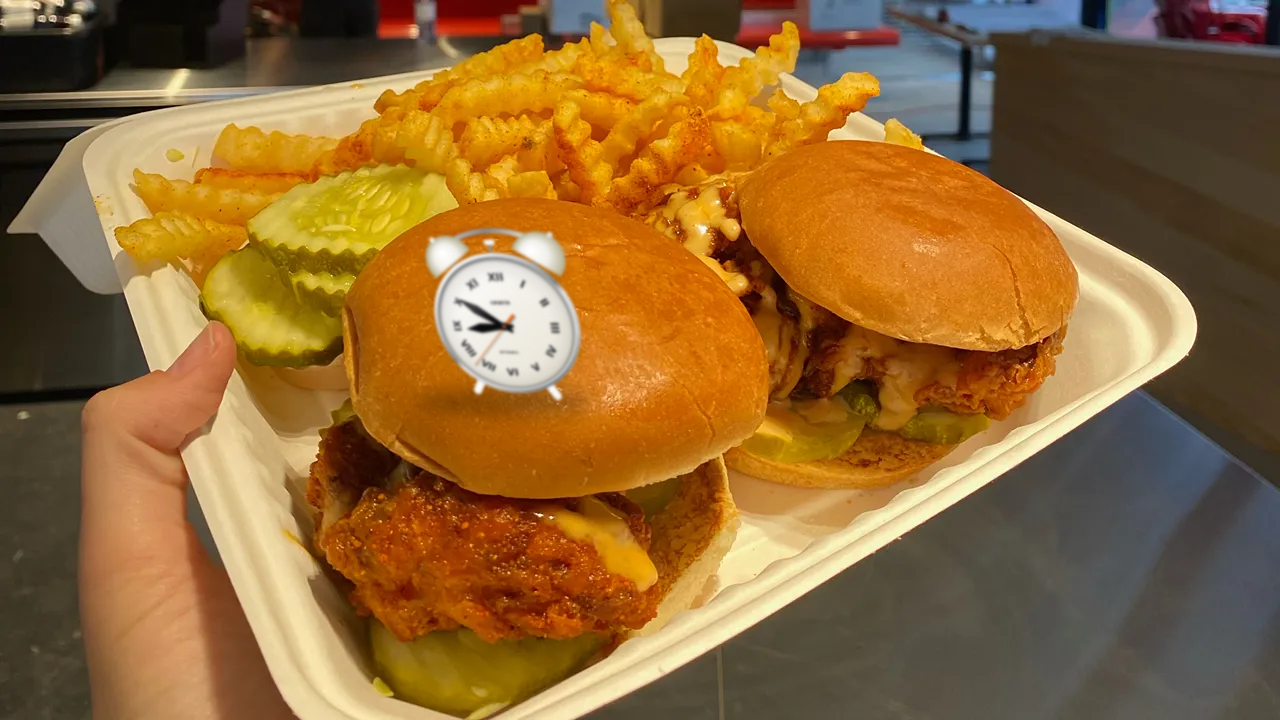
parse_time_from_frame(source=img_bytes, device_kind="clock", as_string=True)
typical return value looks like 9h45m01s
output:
8h50m37s
